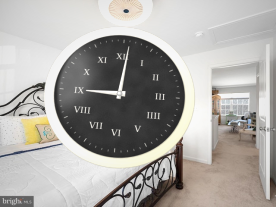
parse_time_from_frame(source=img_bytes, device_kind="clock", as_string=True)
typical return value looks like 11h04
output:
9h01
